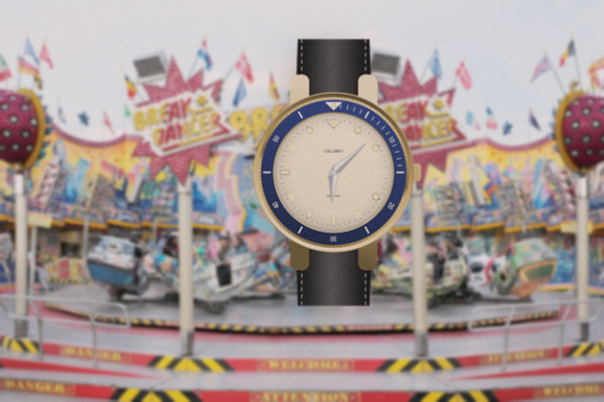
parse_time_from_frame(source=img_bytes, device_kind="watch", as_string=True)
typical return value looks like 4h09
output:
6h08
